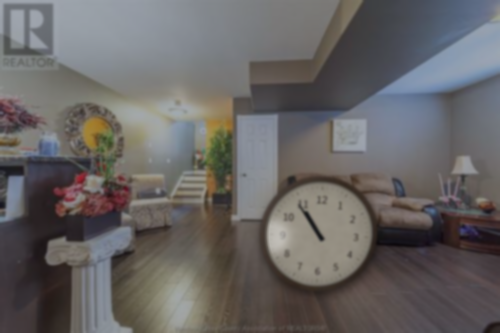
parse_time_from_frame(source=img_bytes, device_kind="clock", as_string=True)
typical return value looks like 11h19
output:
10h54
